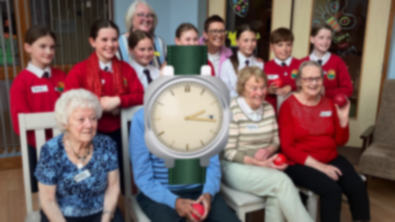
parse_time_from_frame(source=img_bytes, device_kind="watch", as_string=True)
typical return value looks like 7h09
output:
2h16
